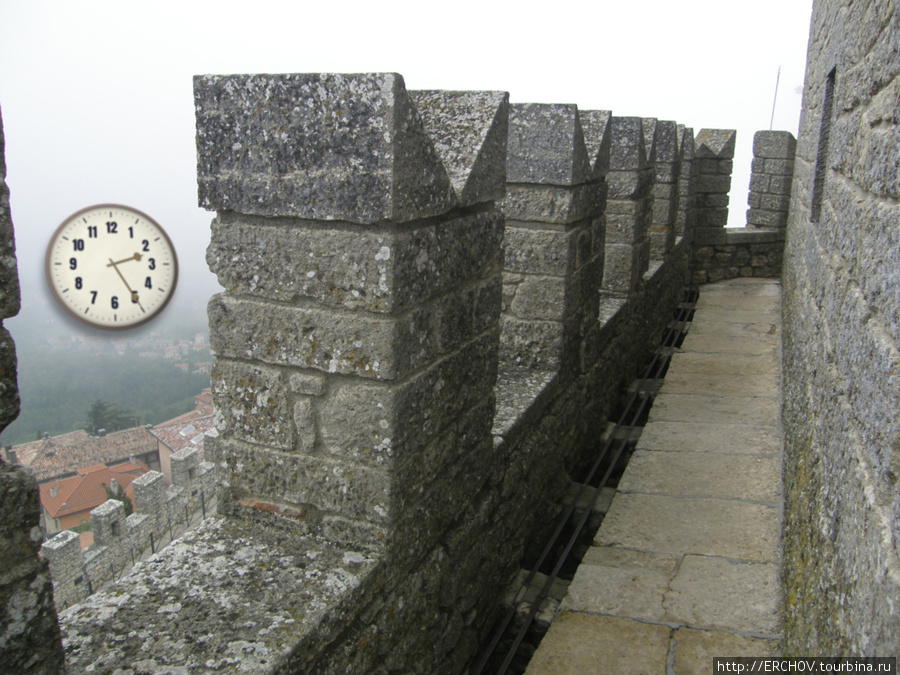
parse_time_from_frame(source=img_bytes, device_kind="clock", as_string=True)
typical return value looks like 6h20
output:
2h25
